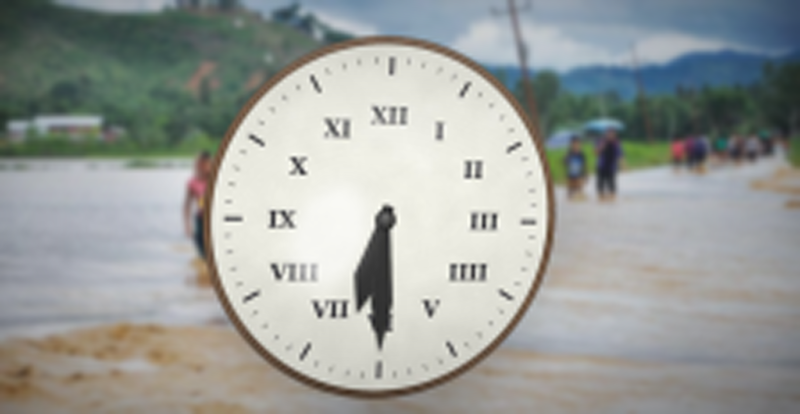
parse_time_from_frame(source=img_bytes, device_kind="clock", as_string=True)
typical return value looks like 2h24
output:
6h30
